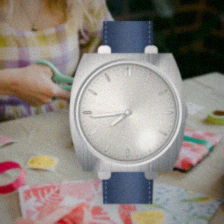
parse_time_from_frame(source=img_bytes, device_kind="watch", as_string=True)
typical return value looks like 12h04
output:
7h44
